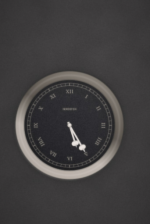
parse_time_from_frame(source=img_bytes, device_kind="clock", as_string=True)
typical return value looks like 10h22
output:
5h25
